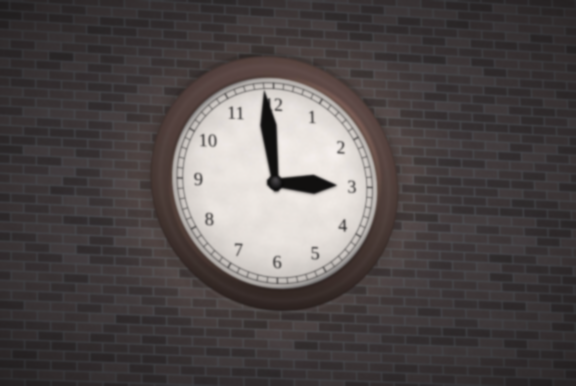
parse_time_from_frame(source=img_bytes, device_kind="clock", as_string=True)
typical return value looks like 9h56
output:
2h59
